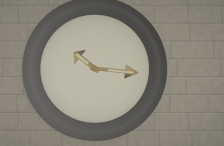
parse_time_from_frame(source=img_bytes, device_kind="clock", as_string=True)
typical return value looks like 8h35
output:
10h16
